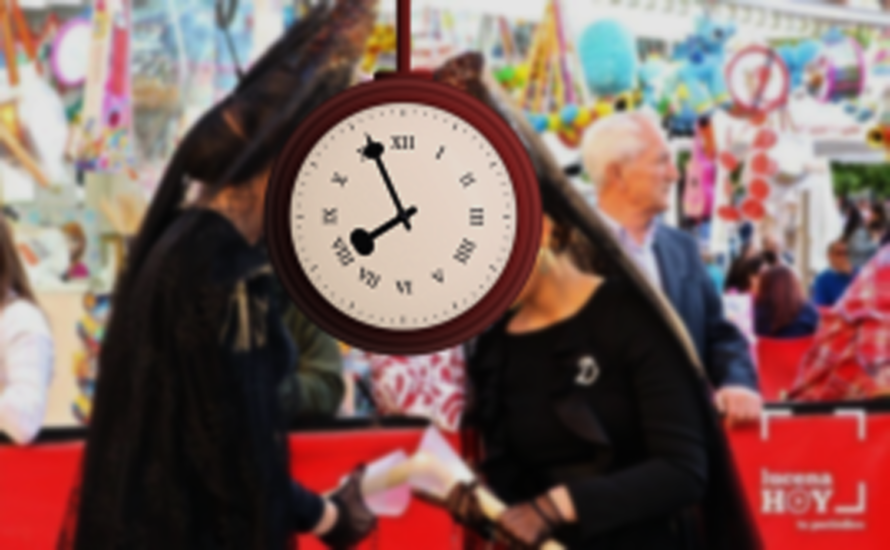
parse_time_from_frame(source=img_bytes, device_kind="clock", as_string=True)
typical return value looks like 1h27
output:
7h56
